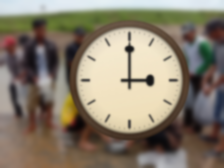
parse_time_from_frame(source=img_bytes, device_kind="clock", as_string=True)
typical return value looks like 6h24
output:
3h00
